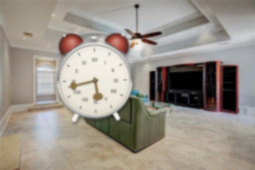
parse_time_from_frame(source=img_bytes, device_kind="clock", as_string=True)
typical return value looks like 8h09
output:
5h43
